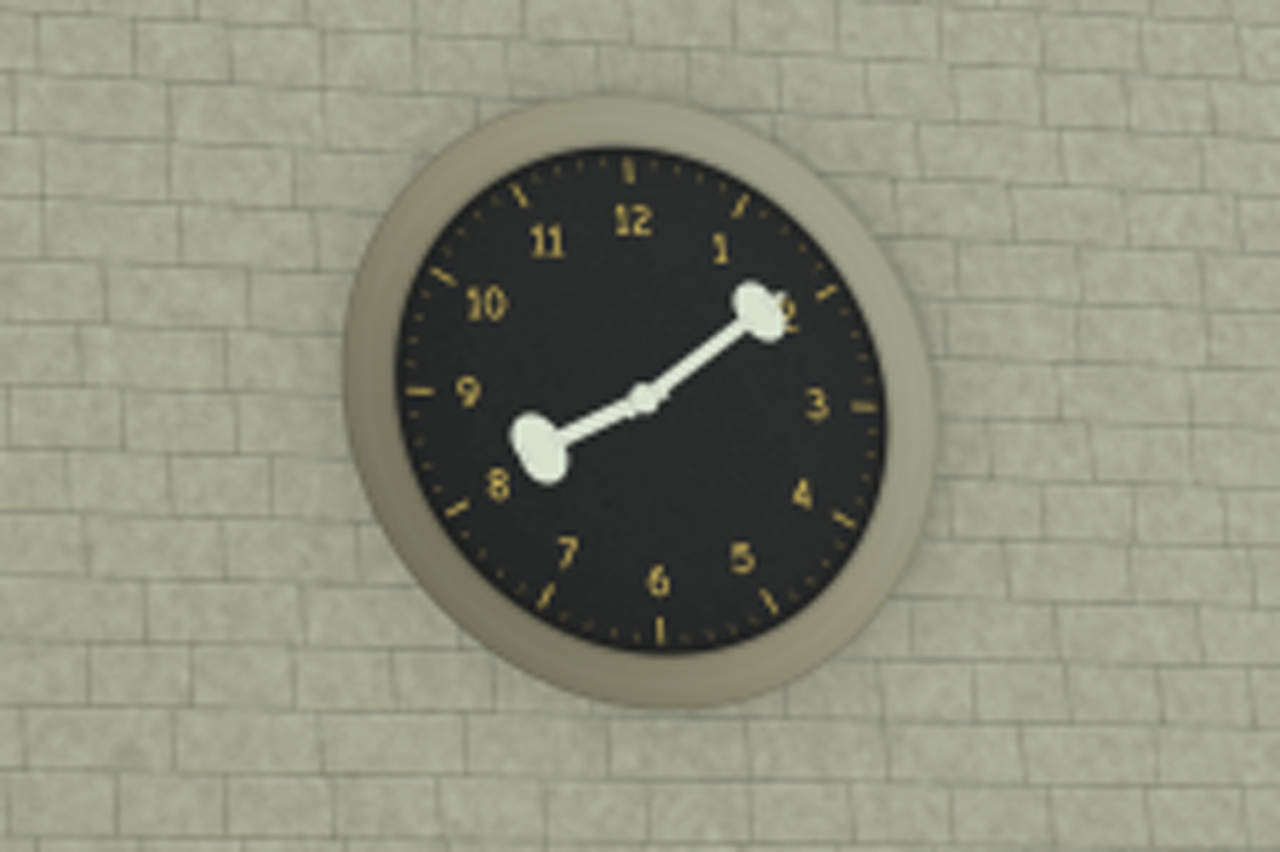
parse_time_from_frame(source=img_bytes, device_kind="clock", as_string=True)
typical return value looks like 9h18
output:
8h09
